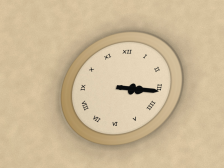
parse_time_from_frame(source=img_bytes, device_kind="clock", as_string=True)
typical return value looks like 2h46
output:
3h16
